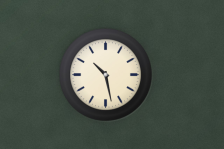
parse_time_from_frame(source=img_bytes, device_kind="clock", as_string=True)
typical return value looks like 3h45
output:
10h28
